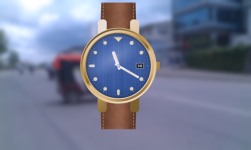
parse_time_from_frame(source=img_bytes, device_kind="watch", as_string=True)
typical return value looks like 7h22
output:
11h20
